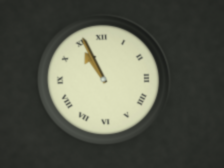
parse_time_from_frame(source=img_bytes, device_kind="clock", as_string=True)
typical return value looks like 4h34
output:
10h56
